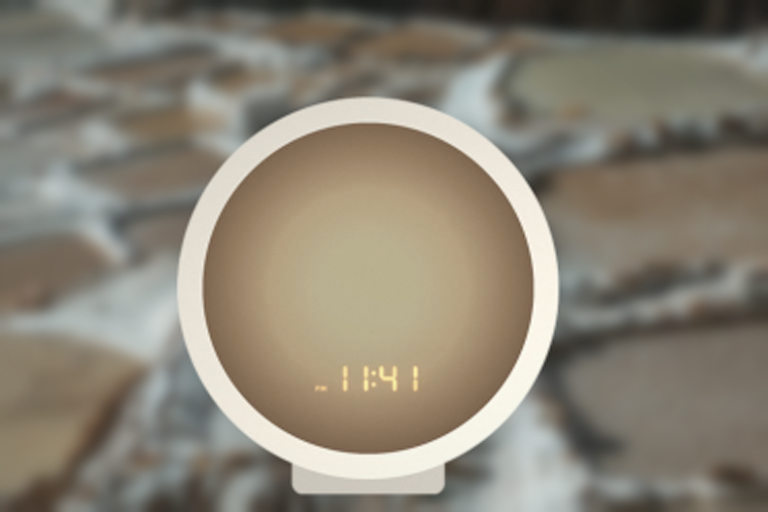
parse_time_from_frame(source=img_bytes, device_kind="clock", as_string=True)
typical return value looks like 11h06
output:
11h41
